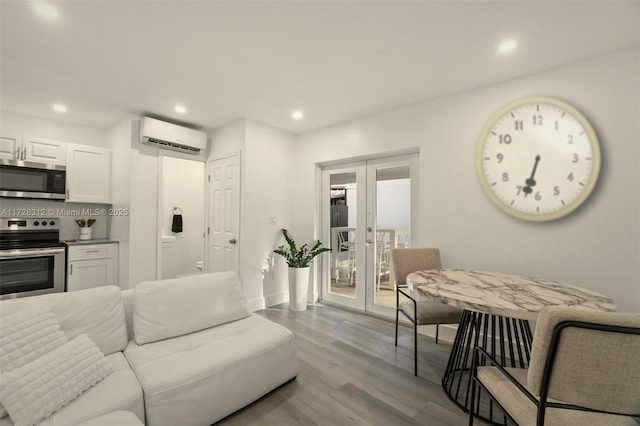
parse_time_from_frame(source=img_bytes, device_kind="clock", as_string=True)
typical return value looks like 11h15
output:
6h33
